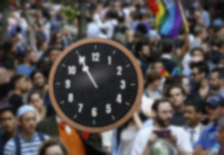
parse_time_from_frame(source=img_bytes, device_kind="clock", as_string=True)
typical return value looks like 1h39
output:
10h55
